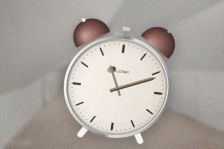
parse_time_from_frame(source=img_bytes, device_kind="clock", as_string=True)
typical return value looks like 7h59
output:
11h11
